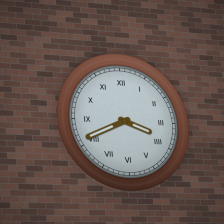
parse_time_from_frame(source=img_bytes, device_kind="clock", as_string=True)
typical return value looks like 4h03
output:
3h41
